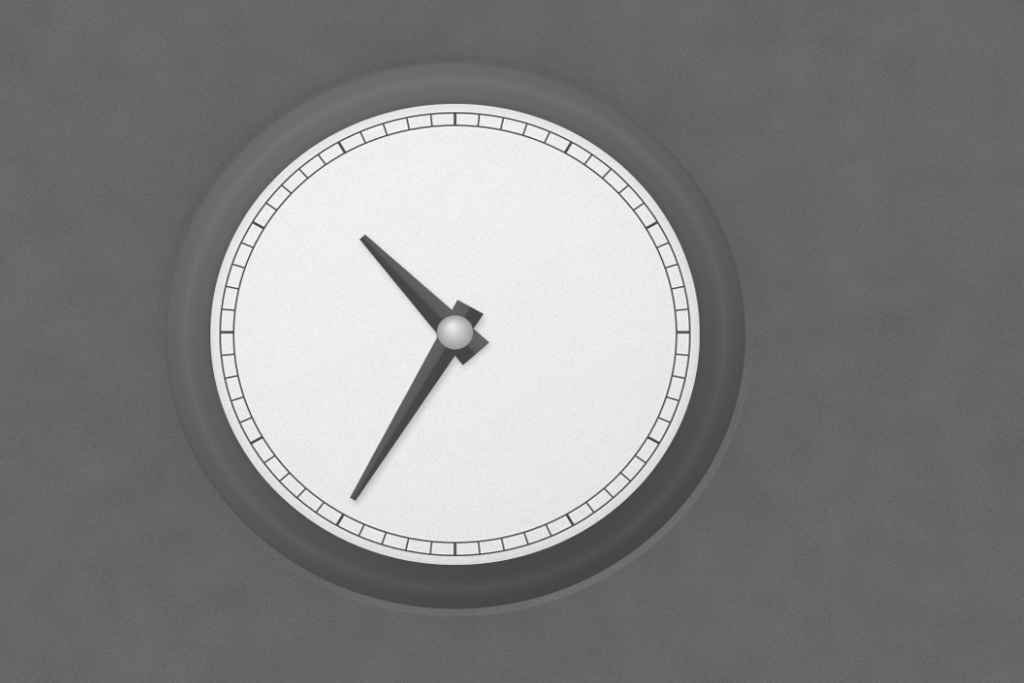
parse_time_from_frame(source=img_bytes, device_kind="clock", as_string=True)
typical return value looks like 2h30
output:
10h35
